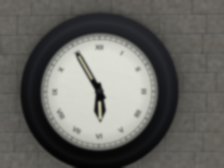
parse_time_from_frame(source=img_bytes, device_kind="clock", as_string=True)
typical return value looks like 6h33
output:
5h55
